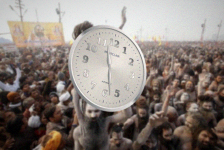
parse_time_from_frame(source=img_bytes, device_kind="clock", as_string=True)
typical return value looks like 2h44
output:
11h28
